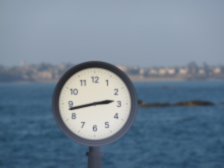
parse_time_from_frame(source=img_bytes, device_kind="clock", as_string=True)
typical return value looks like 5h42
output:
2h43
